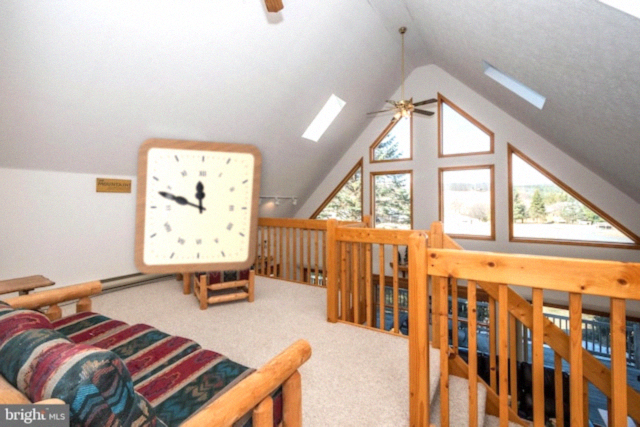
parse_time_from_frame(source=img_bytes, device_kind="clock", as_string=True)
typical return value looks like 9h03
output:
11h48
